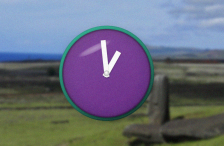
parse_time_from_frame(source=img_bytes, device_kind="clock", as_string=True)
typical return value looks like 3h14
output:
12h59
